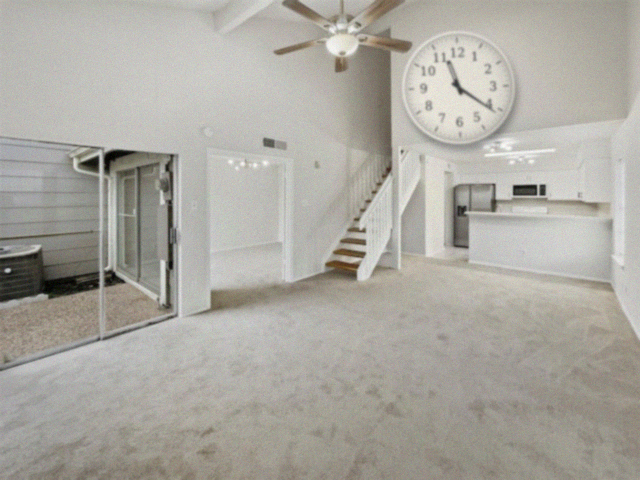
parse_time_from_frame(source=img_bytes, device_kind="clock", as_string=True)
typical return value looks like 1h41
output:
11h21
